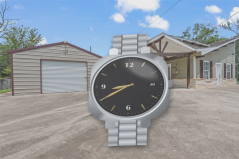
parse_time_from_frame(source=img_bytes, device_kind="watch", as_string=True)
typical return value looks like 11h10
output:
8h40
